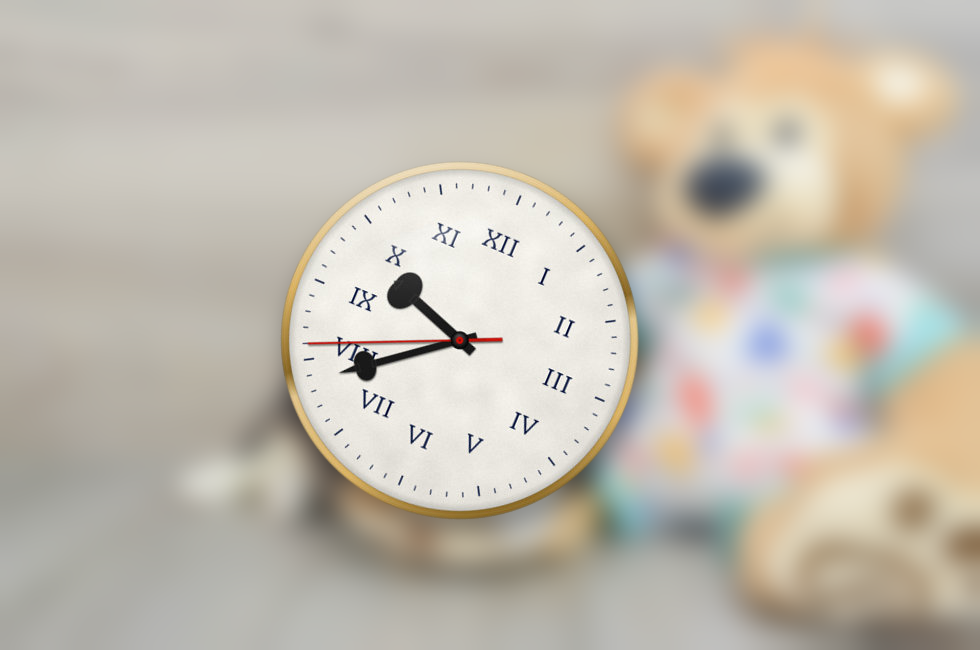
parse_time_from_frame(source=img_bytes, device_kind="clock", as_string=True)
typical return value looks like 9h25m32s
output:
9h38m41s
